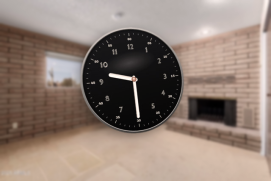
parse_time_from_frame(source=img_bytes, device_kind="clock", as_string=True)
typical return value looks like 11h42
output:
9h30
